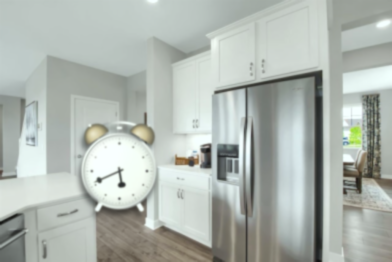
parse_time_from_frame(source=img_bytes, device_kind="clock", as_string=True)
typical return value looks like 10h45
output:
5h41
